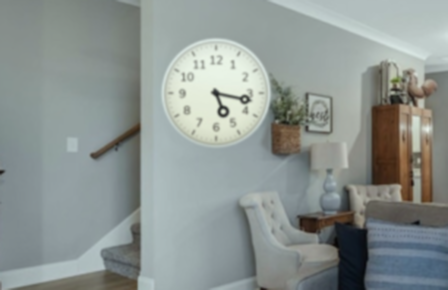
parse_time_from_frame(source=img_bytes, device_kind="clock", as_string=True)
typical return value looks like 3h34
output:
5h17
